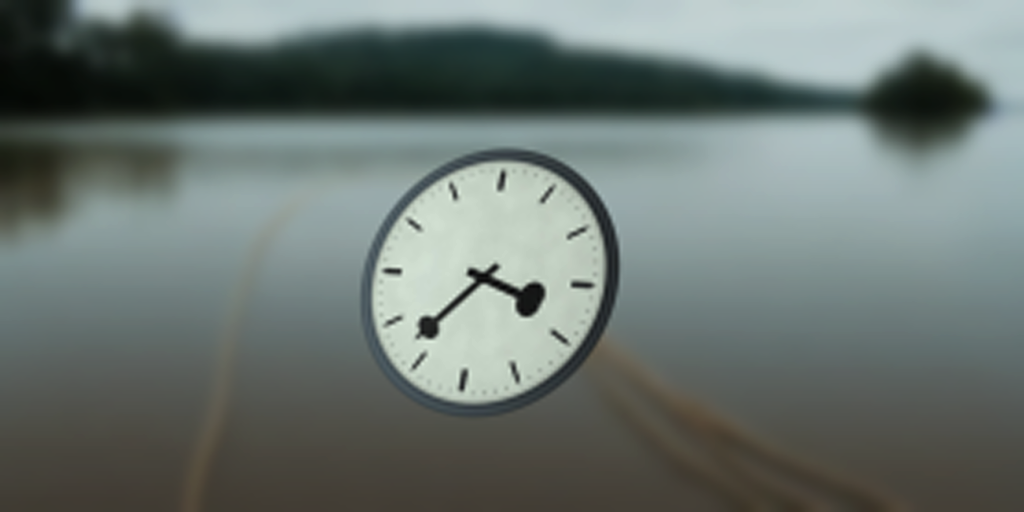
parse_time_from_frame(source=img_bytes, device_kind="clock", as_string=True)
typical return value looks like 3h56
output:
3h37
